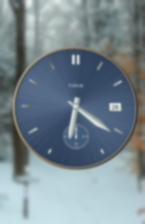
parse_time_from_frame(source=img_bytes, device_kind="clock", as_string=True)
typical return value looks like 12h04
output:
6h21
